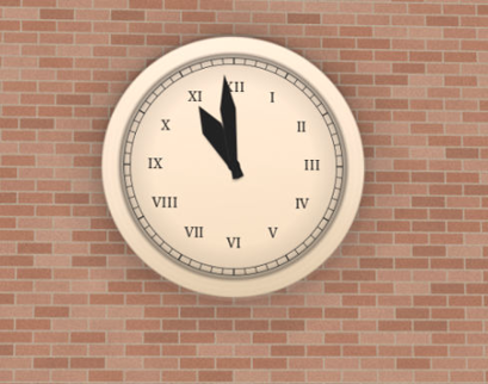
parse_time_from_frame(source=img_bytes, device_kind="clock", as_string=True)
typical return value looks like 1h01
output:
10h59
